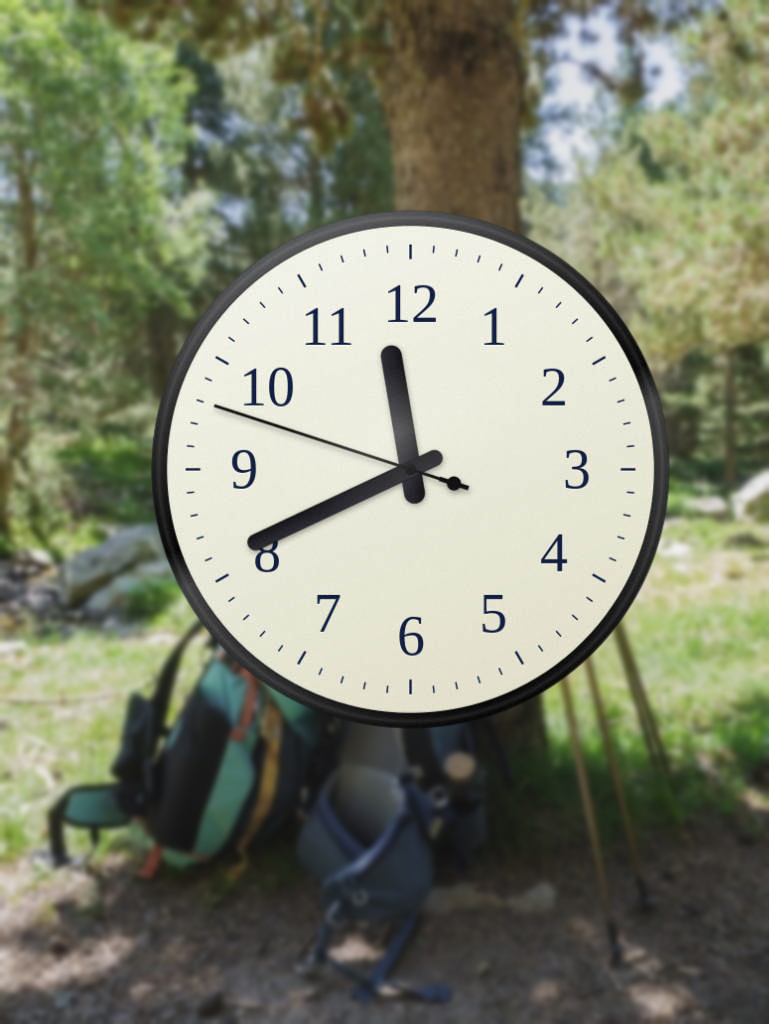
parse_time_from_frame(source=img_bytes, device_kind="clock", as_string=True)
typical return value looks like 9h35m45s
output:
11h40m48s
